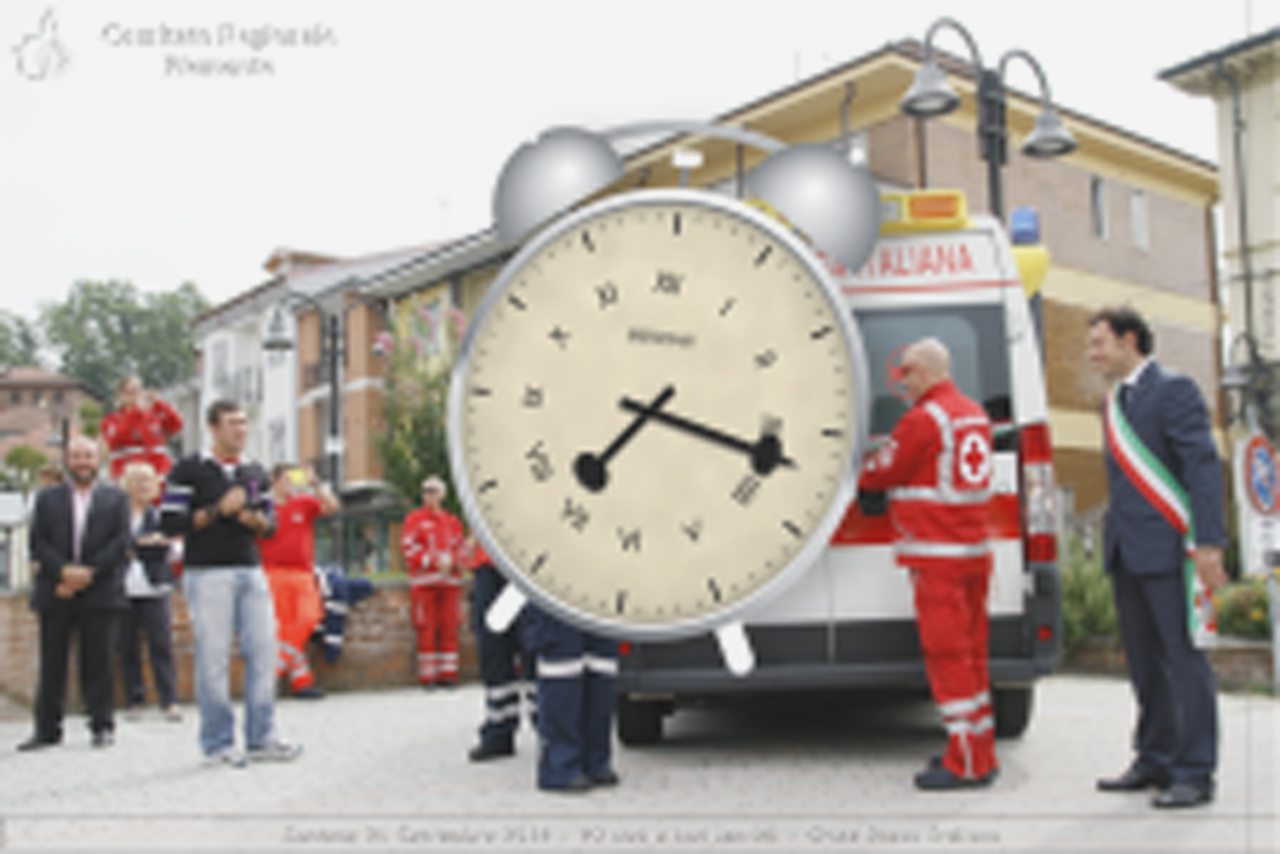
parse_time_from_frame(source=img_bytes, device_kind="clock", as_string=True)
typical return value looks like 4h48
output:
7h17
